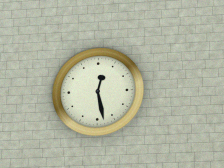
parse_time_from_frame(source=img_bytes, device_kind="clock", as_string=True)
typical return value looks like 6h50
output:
12h28
